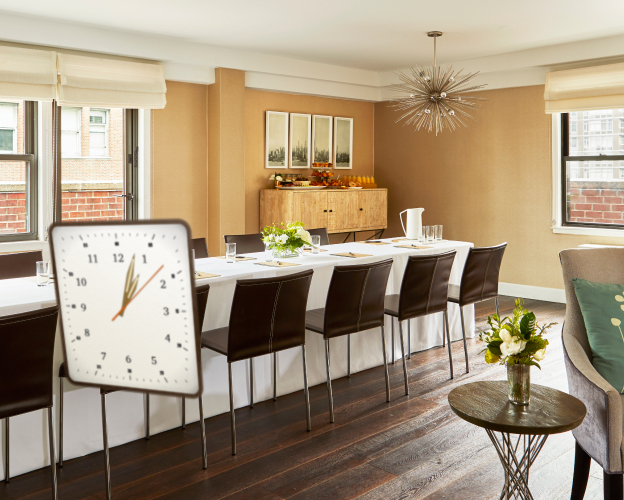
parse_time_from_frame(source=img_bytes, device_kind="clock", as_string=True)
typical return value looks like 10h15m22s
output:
1h03m08s
